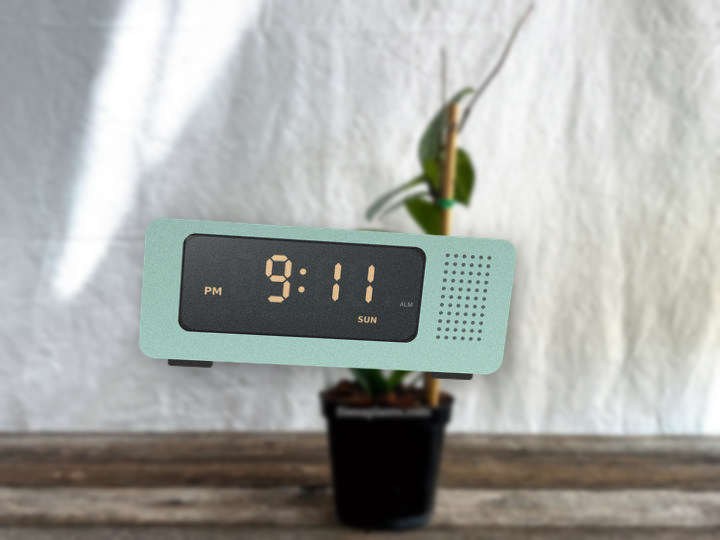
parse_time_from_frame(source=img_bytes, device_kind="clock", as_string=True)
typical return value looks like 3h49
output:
9h11
